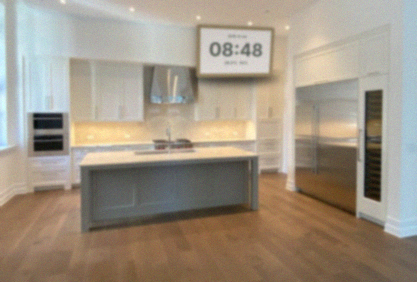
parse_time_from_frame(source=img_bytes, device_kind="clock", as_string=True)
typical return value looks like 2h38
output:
8h48
